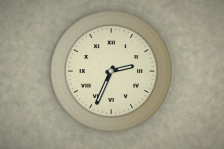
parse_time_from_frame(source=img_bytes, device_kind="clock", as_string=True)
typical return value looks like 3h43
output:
2h34
